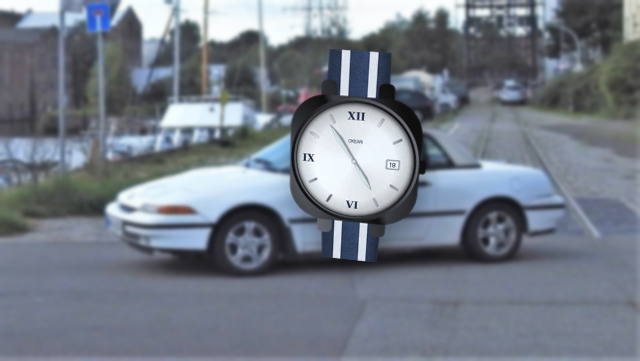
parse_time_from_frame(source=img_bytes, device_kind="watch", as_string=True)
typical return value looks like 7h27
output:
4h54
